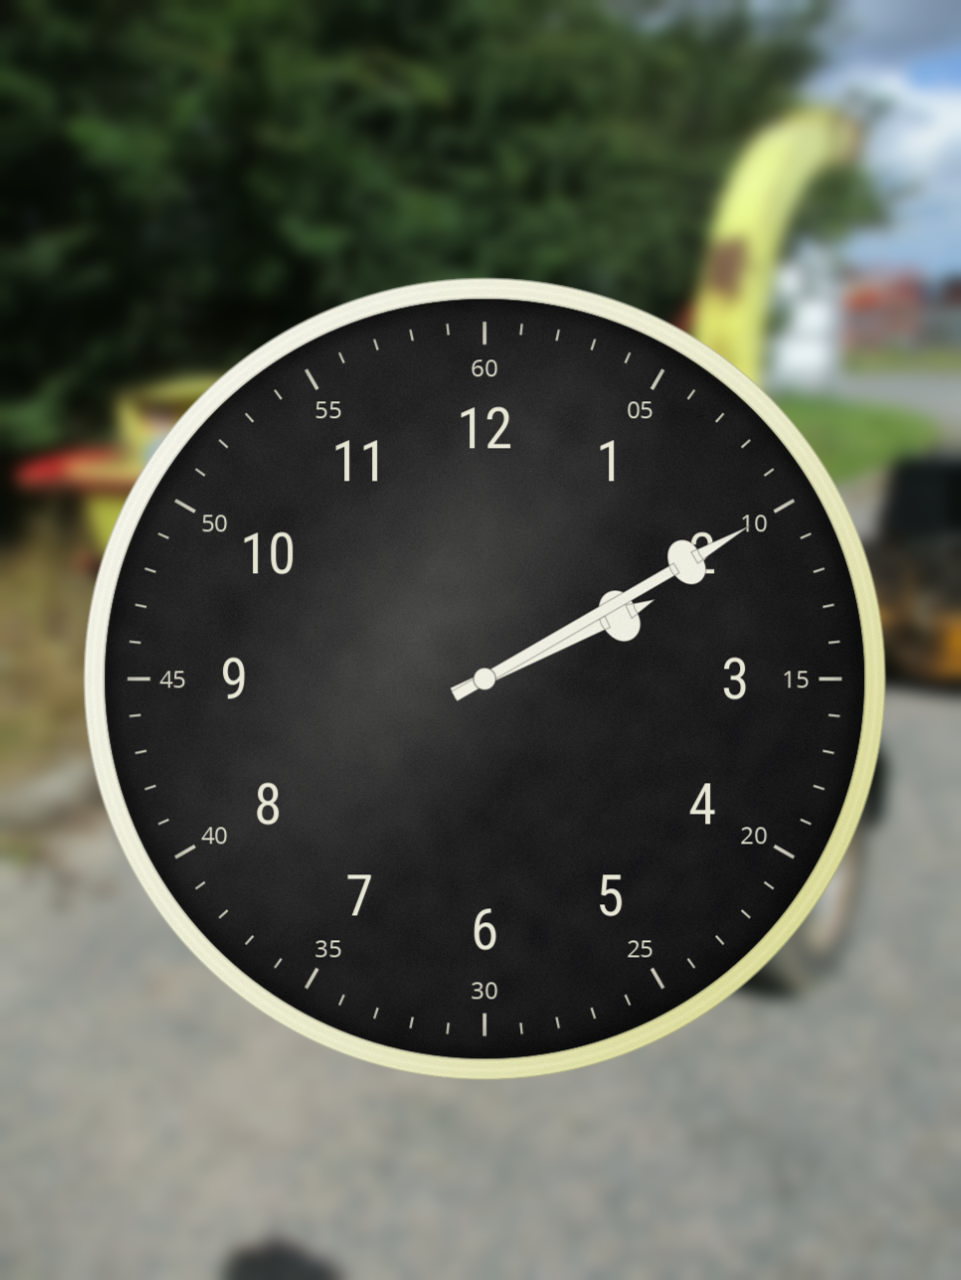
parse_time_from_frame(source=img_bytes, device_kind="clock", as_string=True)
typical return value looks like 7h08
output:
2h10
